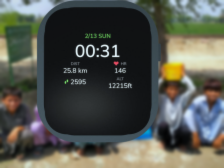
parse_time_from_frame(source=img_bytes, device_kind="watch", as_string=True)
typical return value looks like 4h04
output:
0h31
